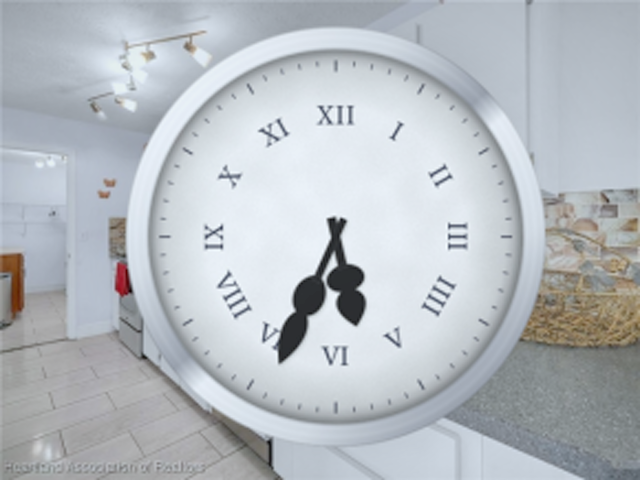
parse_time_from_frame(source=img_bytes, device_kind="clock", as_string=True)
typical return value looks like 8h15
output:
5h34
